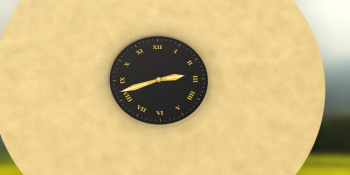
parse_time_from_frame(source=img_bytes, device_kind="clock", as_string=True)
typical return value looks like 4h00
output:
2h42
